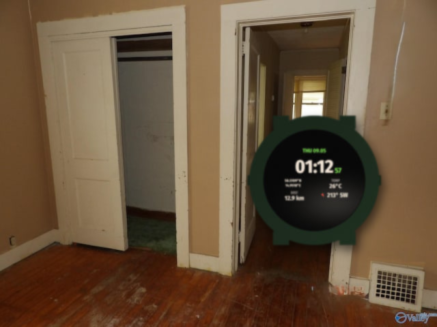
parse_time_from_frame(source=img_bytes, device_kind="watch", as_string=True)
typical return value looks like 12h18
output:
1h12
